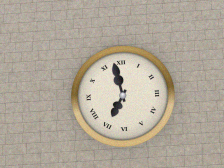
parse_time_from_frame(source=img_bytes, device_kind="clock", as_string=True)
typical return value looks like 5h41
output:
6h58
